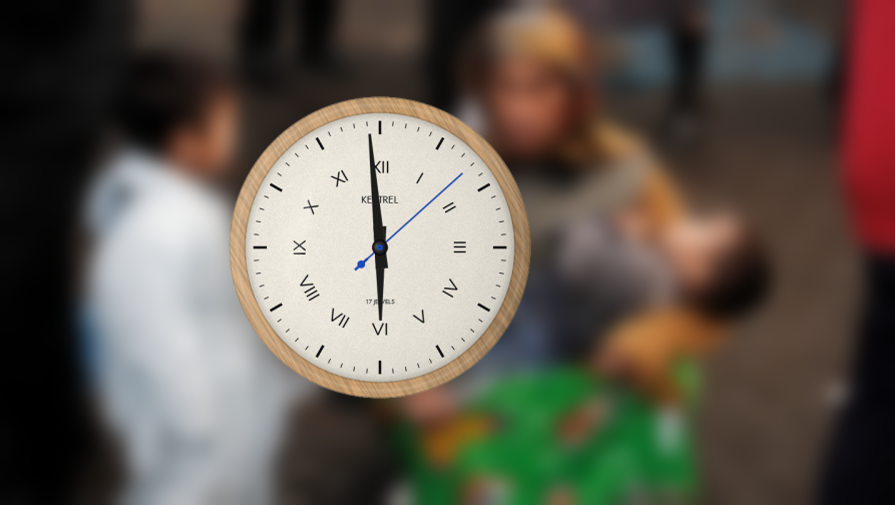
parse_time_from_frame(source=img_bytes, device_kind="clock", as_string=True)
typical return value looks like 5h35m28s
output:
5h59m08s
